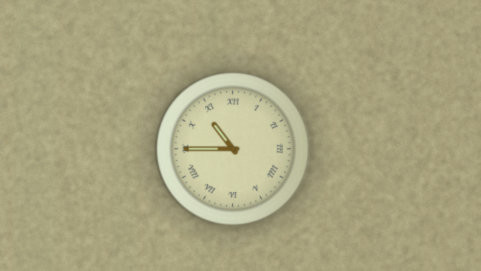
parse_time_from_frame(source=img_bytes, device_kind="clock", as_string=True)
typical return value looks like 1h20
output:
10h45
